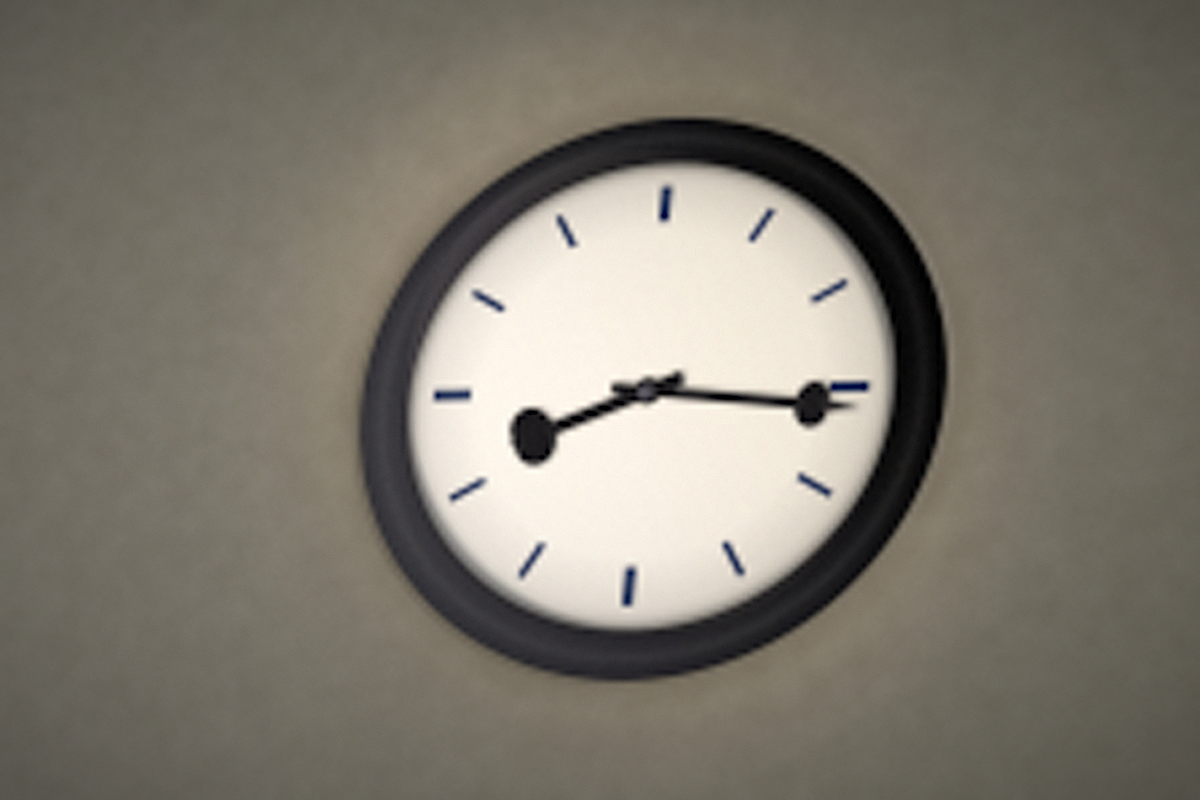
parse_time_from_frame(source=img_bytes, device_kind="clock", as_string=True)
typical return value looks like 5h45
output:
8h16
